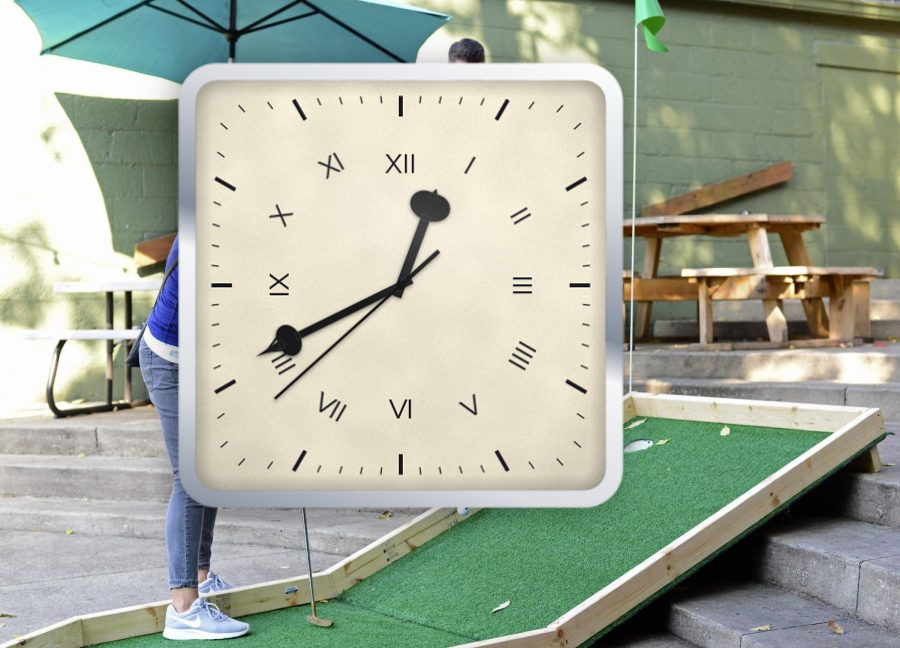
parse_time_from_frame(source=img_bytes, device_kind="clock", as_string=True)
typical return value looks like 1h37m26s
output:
12h40m38s
